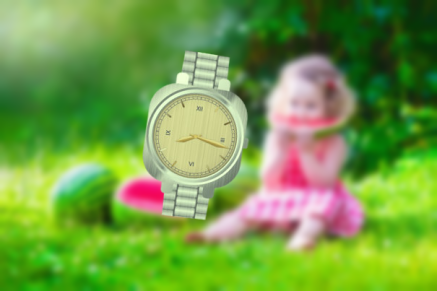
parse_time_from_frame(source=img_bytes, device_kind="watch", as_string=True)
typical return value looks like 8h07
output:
8h17
